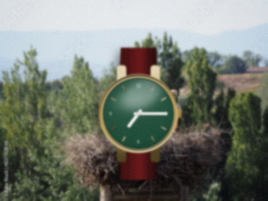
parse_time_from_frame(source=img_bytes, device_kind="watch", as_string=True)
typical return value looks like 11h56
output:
7h15
